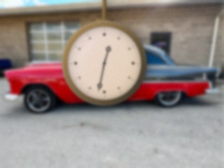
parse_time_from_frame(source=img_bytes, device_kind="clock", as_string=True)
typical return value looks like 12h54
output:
12h32
